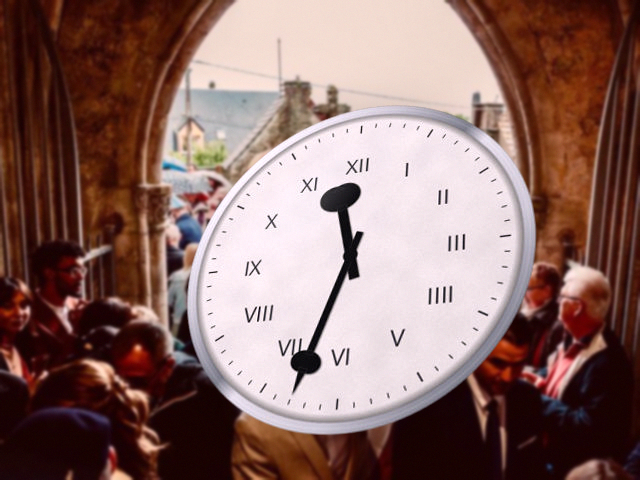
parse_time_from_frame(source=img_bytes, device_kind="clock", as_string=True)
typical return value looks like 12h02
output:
11h33
